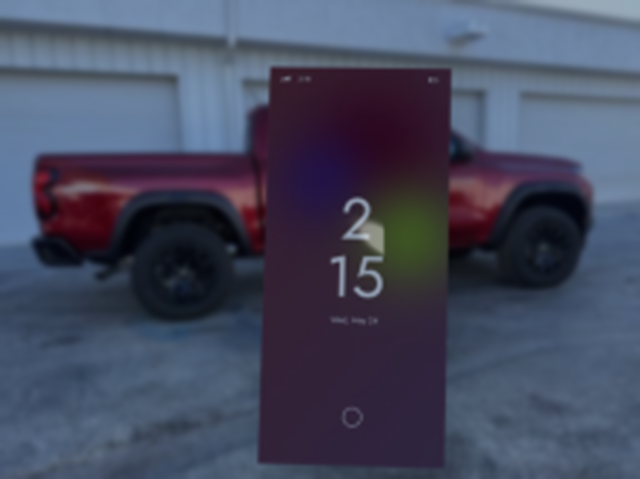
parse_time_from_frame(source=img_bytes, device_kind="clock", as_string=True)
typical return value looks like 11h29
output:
2h15
